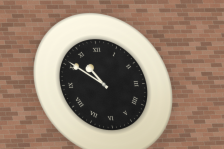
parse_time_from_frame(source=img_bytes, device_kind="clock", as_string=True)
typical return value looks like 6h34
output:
10h51
